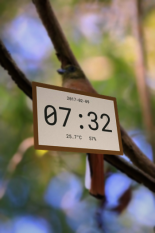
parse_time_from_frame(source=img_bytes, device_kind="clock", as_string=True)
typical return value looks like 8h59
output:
7h32
